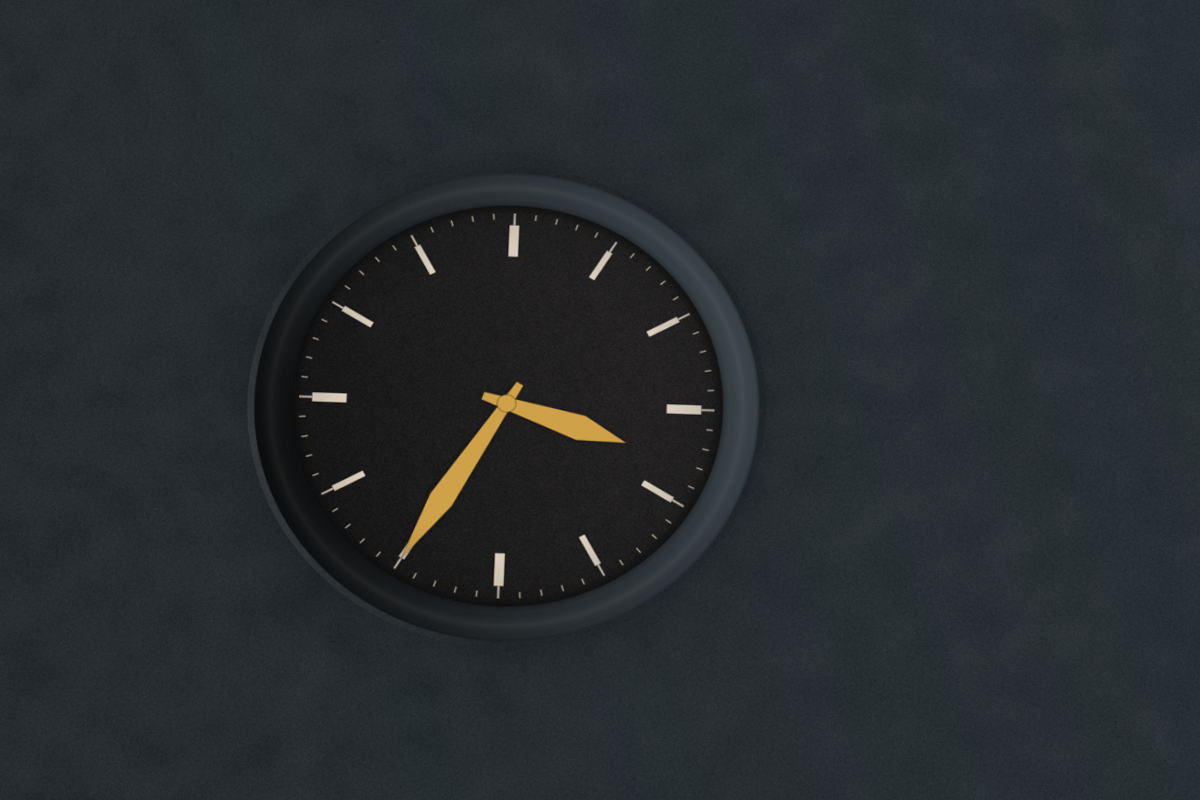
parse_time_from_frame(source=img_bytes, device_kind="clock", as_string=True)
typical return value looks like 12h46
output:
3h35
